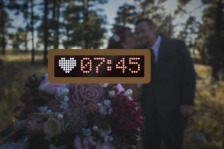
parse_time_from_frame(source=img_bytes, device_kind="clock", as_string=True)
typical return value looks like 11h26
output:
7h45
